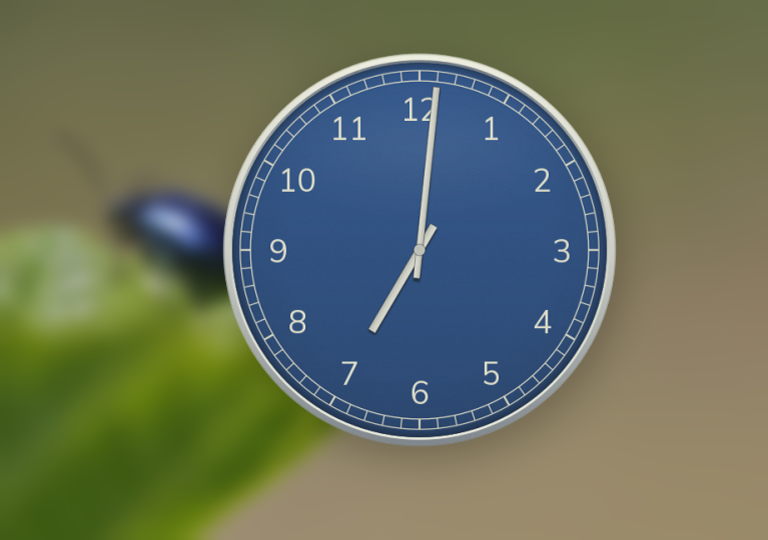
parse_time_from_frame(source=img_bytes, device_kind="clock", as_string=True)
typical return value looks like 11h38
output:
7h01
